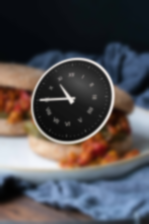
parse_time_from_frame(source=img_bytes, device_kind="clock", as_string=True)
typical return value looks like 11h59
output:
10h45
